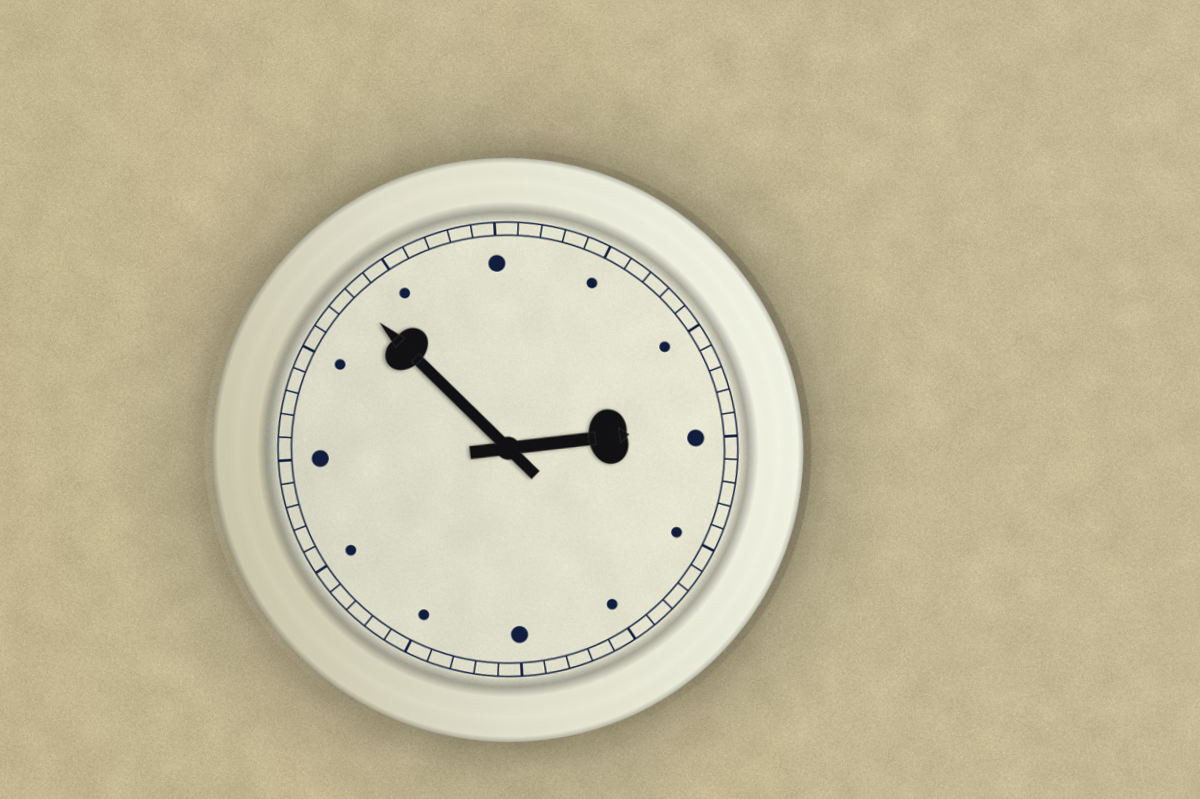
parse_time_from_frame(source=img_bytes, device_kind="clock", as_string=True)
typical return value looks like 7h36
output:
2h53
